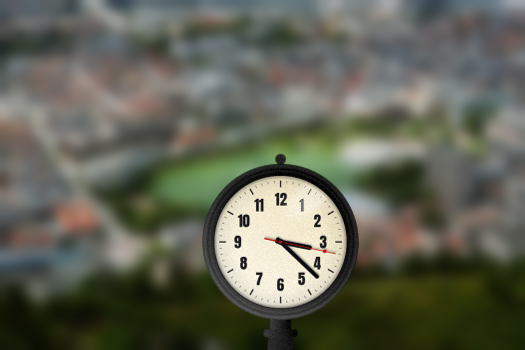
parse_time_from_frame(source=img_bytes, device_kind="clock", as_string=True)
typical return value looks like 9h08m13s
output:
3h22m17s
